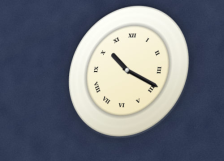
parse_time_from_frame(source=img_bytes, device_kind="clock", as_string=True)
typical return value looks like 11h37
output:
10h19
